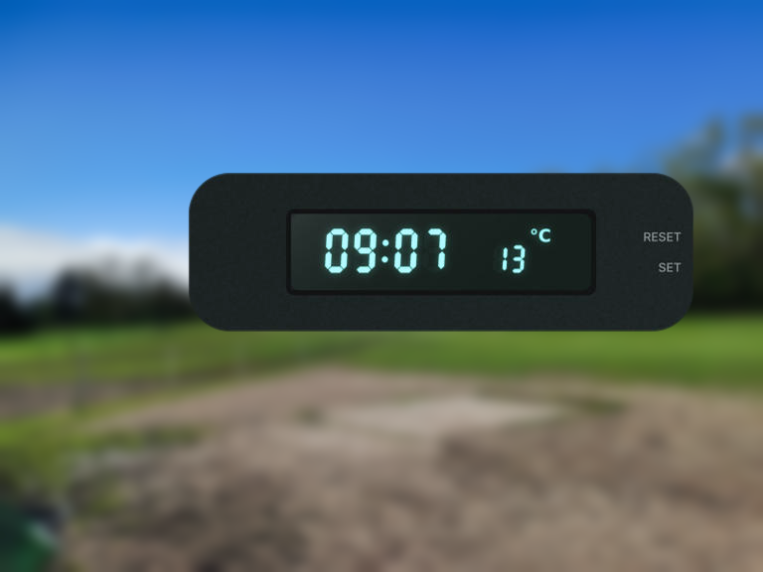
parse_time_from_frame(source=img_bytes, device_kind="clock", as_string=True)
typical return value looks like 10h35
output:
9h07
